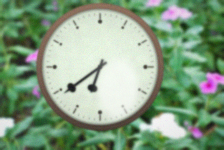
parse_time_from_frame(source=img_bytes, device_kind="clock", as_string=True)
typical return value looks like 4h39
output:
6h39
